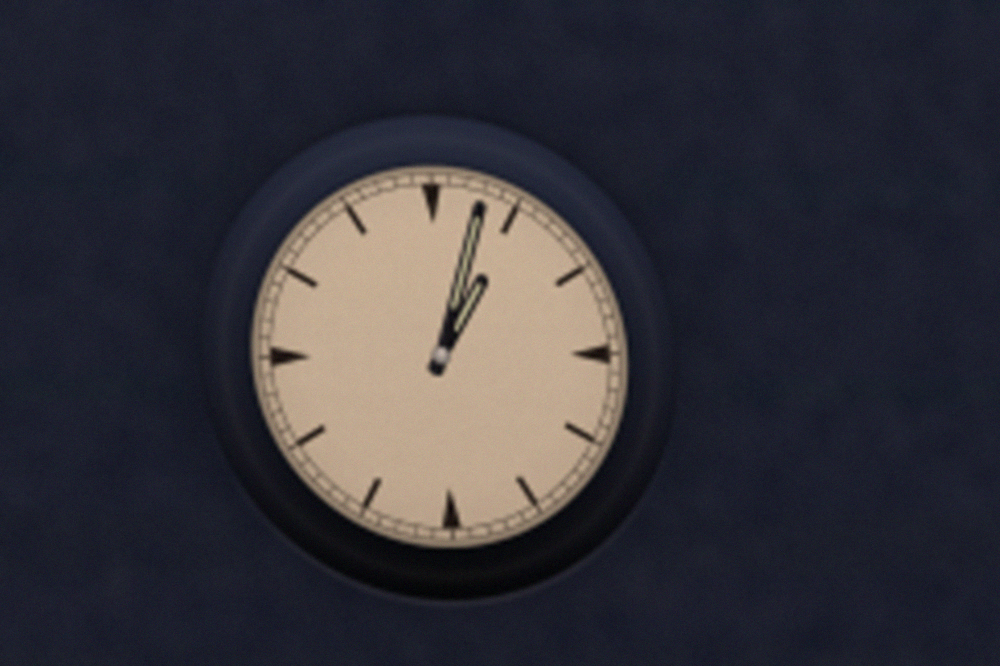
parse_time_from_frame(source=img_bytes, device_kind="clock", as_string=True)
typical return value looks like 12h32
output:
1h03
